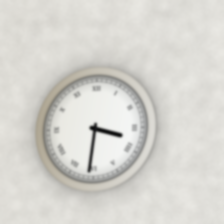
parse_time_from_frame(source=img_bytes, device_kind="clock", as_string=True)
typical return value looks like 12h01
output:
3h31
